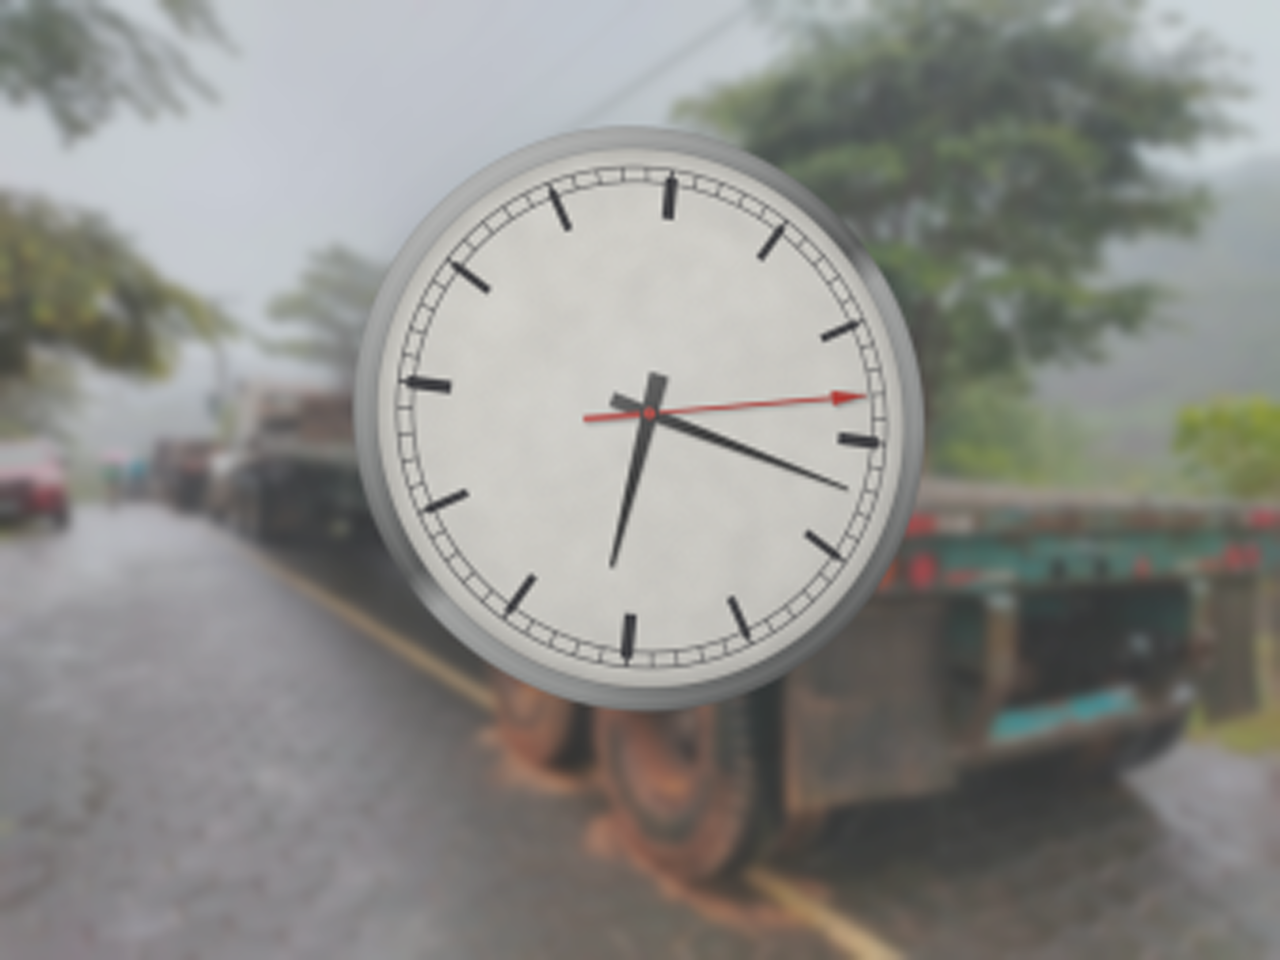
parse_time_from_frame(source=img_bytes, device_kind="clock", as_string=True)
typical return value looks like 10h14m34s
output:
6h17m13s
